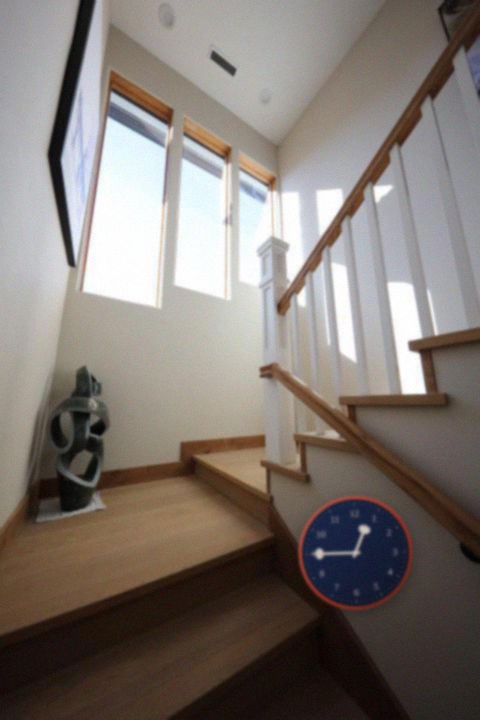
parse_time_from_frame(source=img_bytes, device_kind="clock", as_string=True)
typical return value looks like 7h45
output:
12h45
